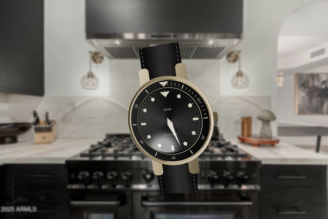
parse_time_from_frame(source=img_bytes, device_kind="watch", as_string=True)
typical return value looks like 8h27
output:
5h27
